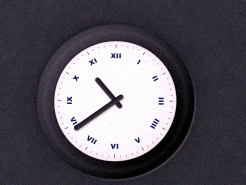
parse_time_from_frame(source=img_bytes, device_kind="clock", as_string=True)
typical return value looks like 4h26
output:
10h39
